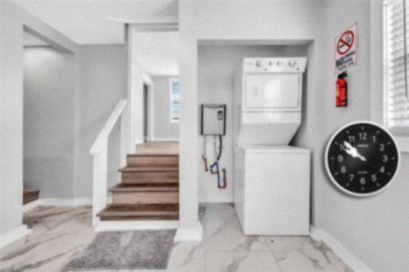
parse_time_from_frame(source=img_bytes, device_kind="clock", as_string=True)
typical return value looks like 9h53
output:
9h52
